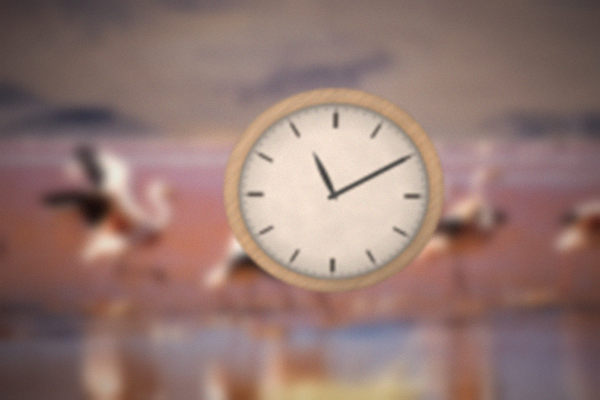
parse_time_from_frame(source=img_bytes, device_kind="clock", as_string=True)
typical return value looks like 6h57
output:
11h10
